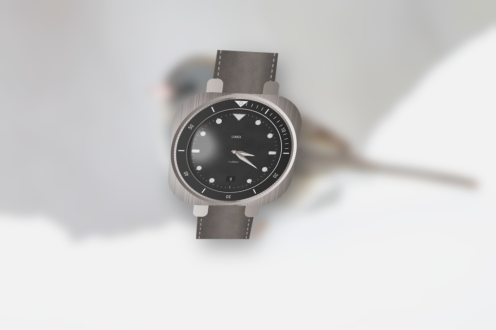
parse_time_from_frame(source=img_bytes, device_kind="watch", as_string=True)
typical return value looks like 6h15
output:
3h21
